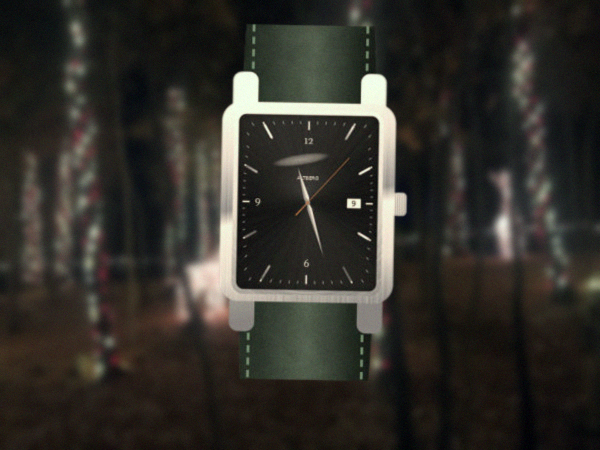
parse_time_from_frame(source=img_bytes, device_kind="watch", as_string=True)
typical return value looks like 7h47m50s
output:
11h27m07s
